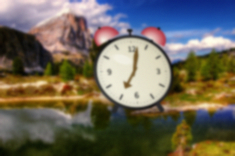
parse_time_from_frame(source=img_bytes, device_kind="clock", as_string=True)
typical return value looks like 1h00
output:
7h02
